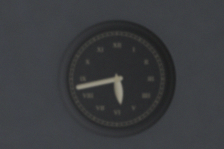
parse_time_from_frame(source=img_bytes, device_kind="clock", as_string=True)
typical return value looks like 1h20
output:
5h43
